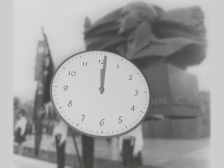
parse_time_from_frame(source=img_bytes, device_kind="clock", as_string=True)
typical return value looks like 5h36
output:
12h01
